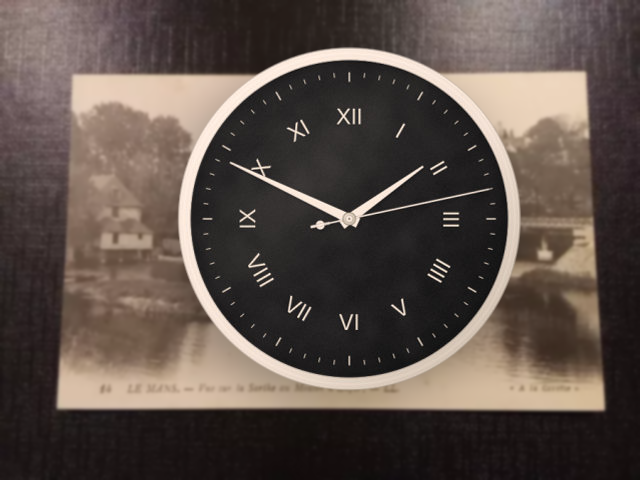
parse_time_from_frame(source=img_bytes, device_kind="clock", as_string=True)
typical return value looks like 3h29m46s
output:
1h49m13s
